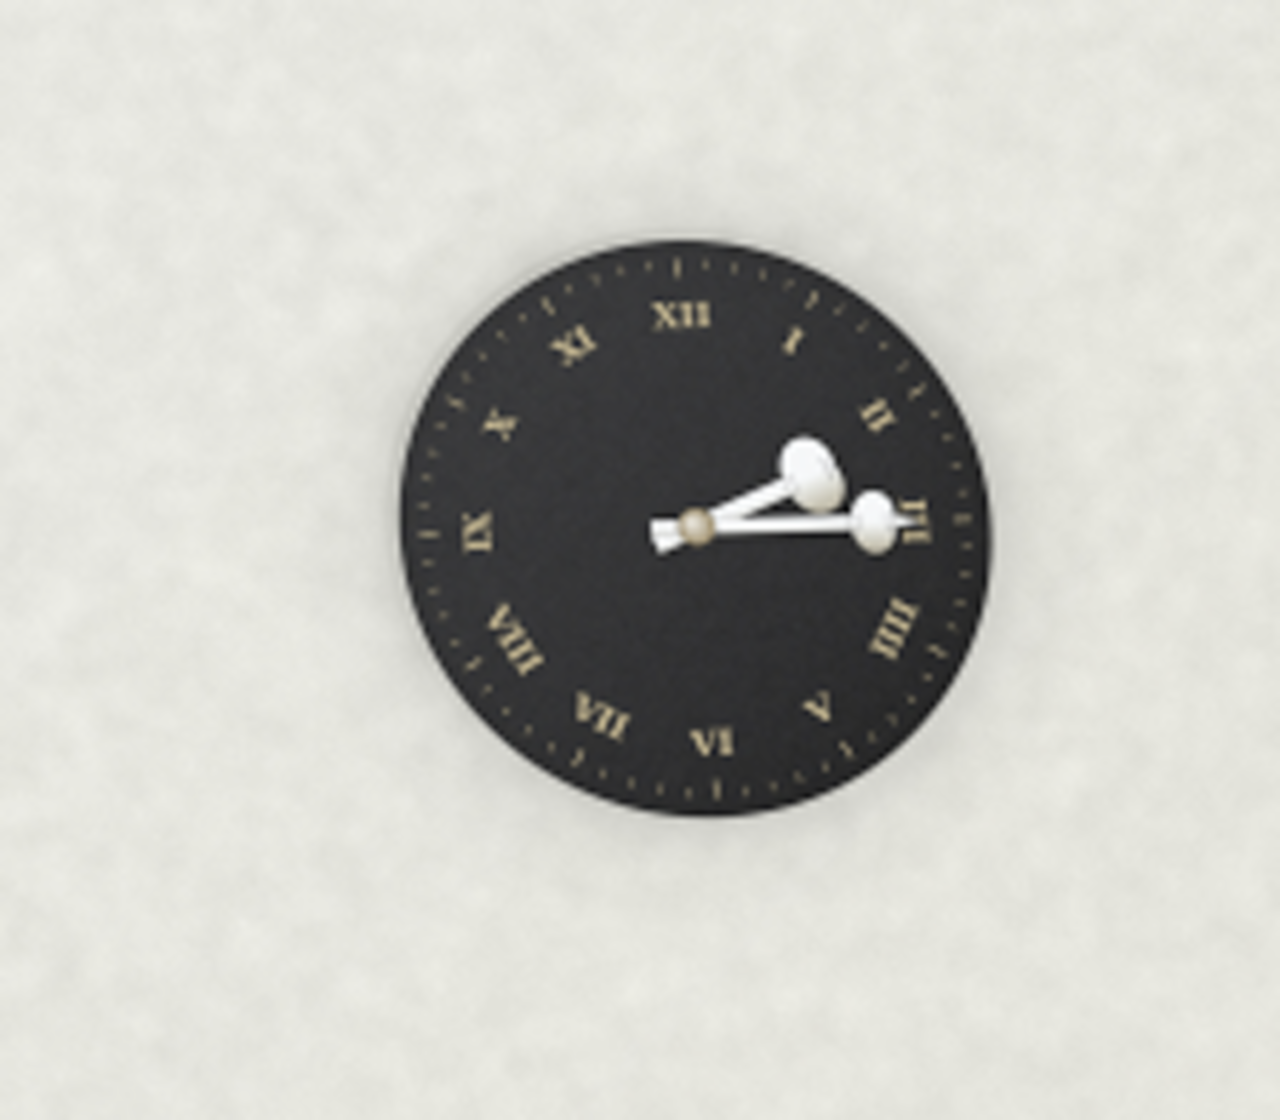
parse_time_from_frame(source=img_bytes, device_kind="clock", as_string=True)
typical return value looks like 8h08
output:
2h15
